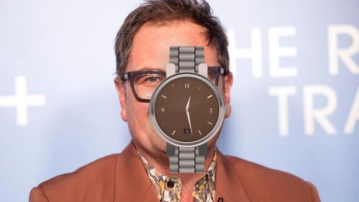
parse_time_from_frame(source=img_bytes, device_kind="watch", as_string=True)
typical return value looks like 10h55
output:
12h28
